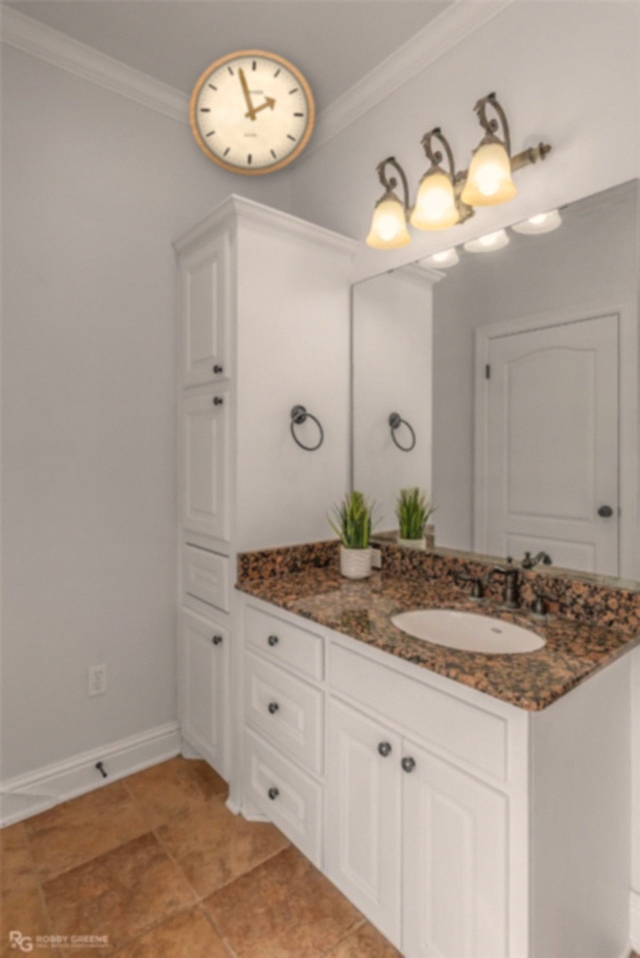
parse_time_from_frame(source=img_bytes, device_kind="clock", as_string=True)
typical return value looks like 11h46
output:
1h57
